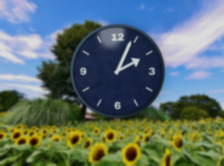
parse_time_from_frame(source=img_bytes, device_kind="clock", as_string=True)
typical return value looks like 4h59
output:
2h04
